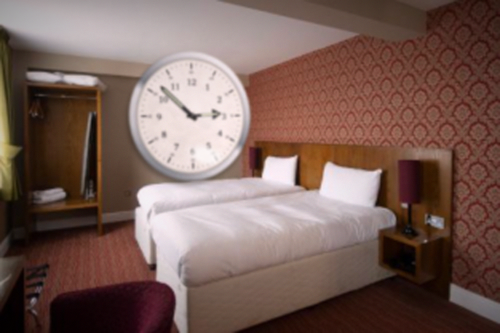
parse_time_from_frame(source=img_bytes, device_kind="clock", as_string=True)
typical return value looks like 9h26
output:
2h52
